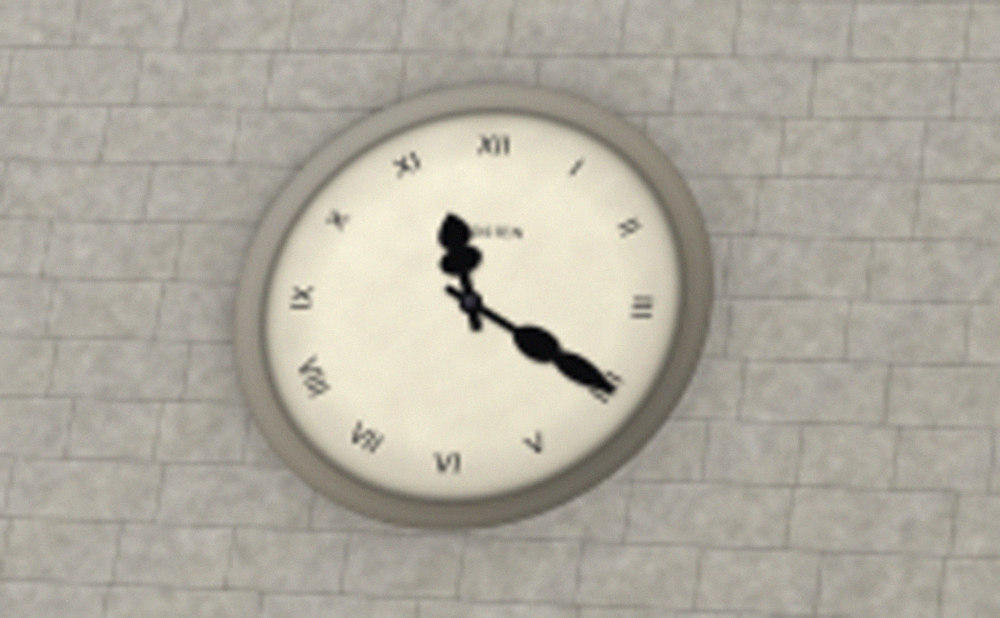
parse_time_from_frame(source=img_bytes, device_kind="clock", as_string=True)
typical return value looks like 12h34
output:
11h20
